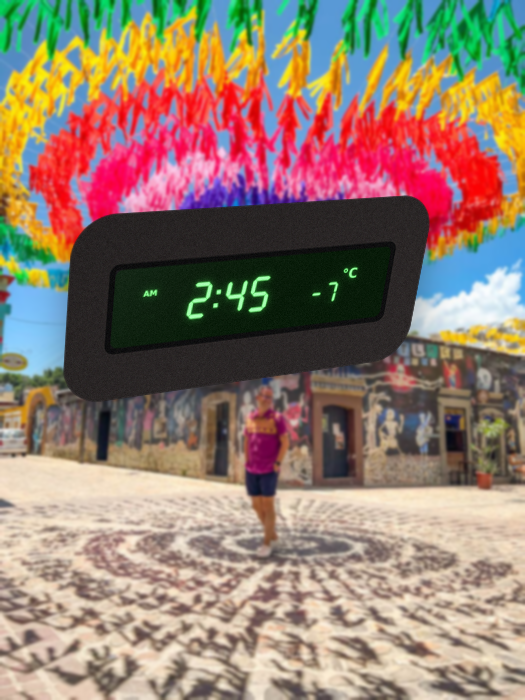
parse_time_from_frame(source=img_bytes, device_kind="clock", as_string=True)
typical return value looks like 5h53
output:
2h45
